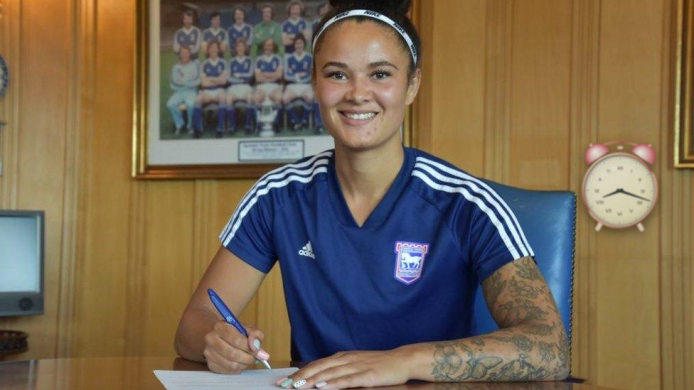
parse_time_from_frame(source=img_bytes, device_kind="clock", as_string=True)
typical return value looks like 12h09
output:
8h18
